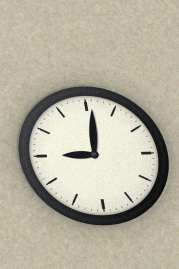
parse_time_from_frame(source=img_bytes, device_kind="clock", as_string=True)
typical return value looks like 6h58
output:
9h01
